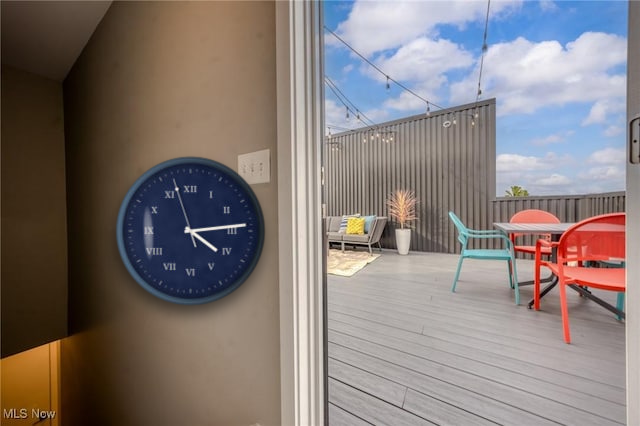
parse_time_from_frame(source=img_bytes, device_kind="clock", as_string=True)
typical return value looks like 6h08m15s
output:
4h13m57s
